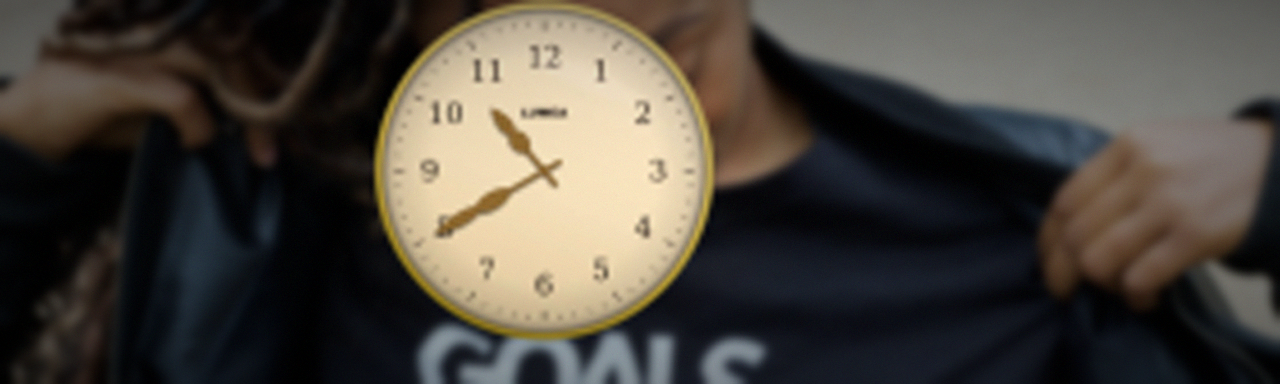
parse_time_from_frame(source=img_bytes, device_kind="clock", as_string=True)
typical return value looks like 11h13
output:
10h40
